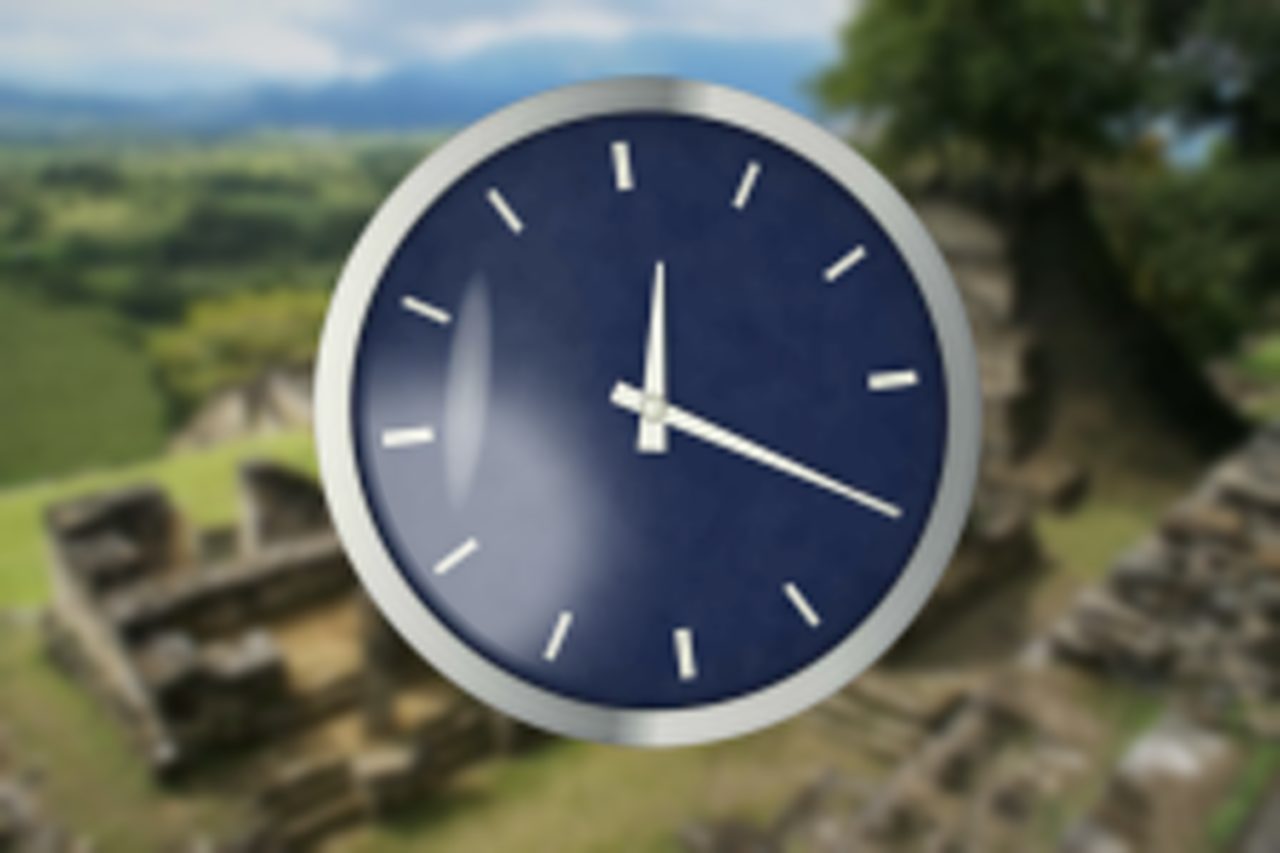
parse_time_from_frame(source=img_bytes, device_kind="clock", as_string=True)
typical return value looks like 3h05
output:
12h20
